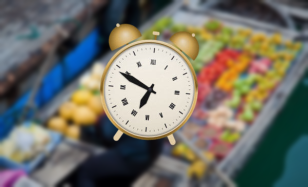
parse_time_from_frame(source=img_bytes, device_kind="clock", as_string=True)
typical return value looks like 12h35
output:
6h49
